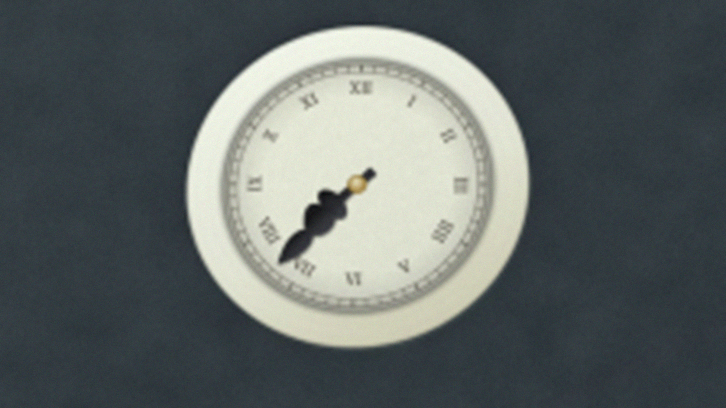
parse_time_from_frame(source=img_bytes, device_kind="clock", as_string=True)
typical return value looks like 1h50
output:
7h37
